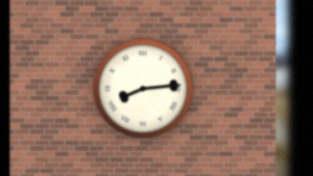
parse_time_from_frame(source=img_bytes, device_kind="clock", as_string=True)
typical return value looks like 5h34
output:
8h14
